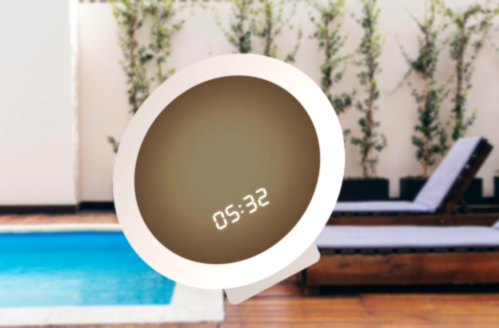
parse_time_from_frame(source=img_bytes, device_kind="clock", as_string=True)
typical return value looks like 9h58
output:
5h32
